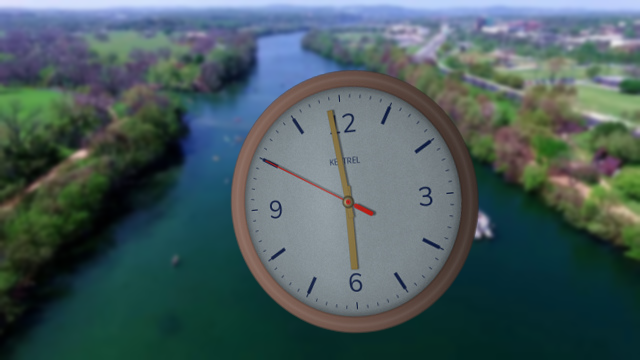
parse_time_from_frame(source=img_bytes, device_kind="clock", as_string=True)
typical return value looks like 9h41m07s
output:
5h58m50s
